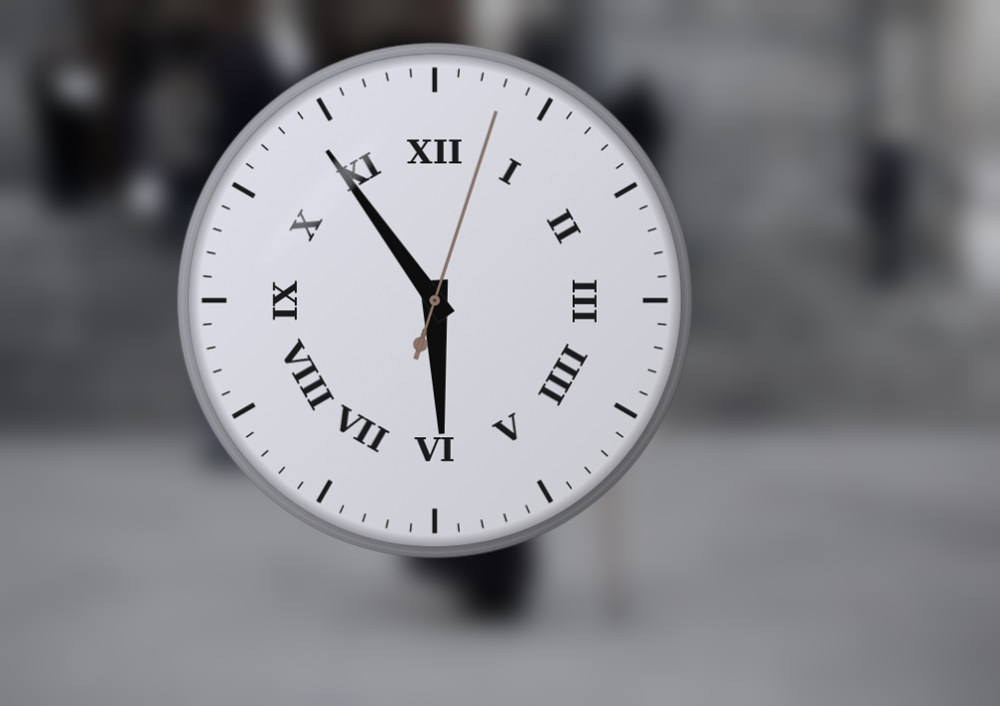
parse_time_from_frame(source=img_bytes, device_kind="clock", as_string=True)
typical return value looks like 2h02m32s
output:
5h54m03s
